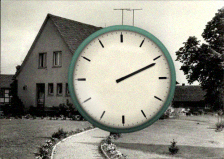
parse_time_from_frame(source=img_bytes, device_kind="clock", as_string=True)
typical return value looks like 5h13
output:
2h11
